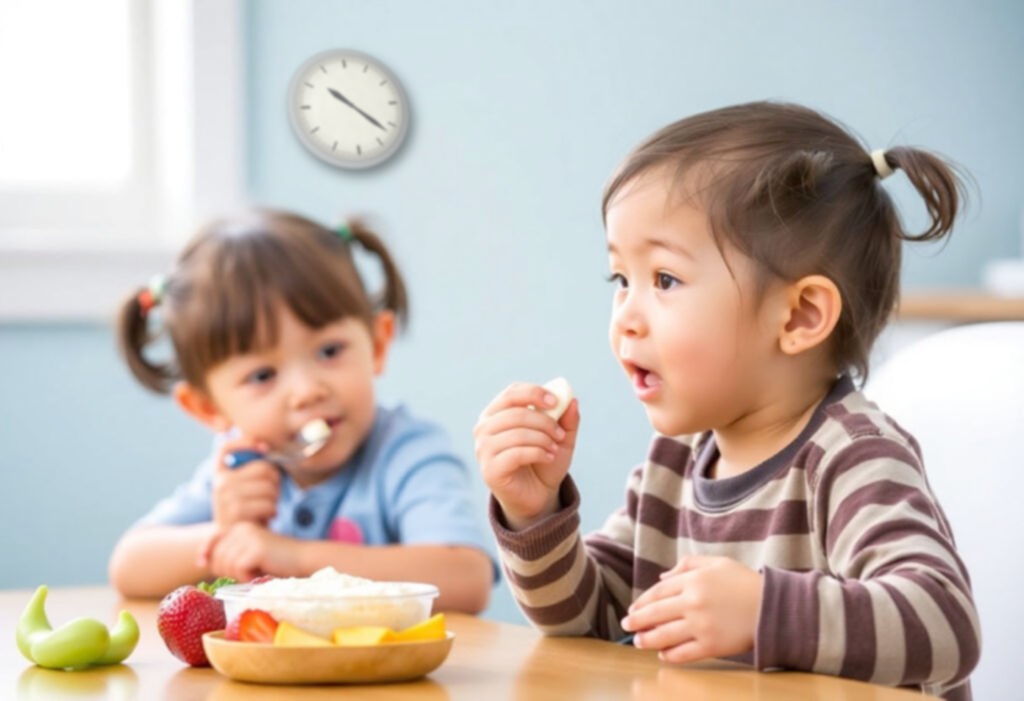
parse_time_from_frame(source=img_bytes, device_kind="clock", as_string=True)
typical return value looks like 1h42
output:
10h22
